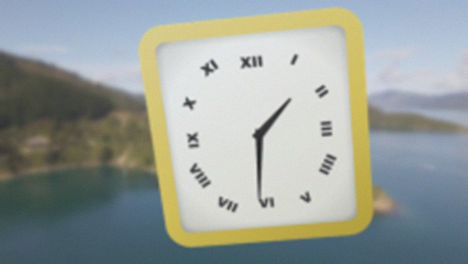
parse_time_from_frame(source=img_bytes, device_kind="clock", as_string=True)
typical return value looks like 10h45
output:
1h31
